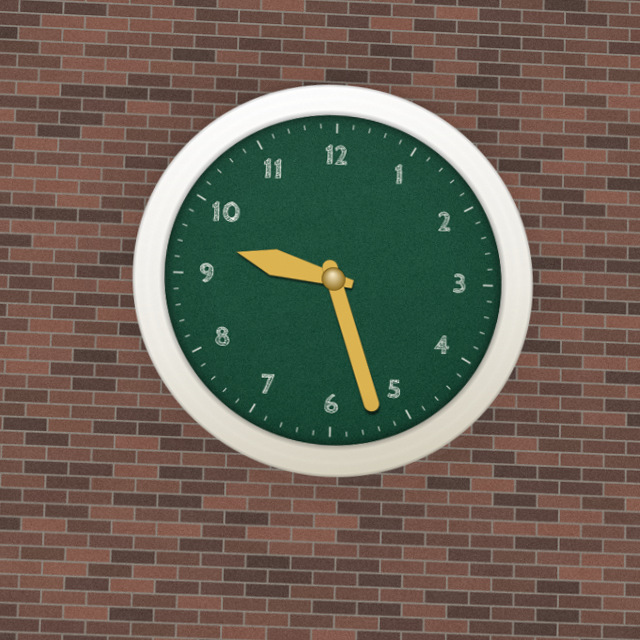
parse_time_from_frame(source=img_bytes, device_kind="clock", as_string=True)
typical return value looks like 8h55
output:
9h27
